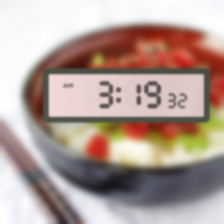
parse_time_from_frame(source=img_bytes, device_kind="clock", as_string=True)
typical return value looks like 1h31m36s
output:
3h19m32s
